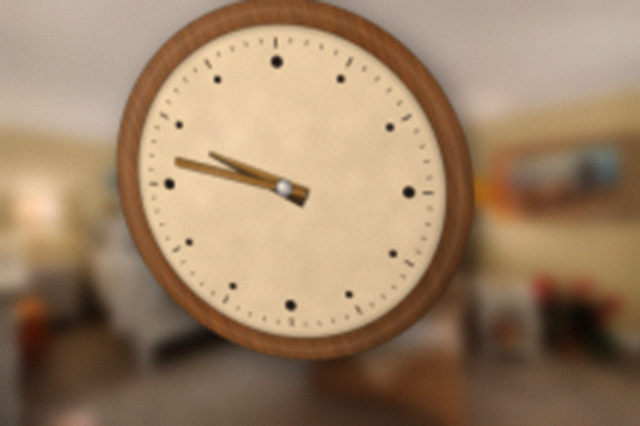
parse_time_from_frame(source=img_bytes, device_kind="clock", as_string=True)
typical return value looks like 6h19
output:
9h47
